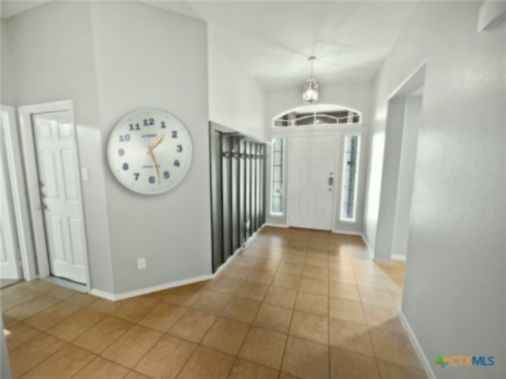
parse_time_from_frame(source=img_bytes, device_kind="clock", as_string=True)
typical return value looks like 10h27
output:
1h28
